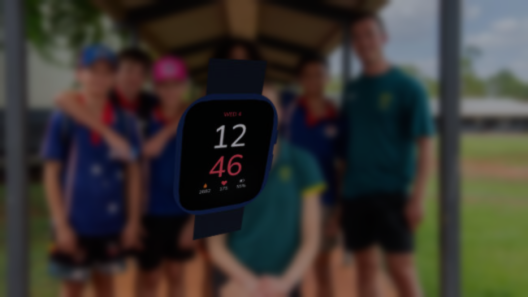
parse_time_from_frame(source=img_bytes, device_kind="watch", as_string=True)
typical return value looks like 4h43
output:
12h46
